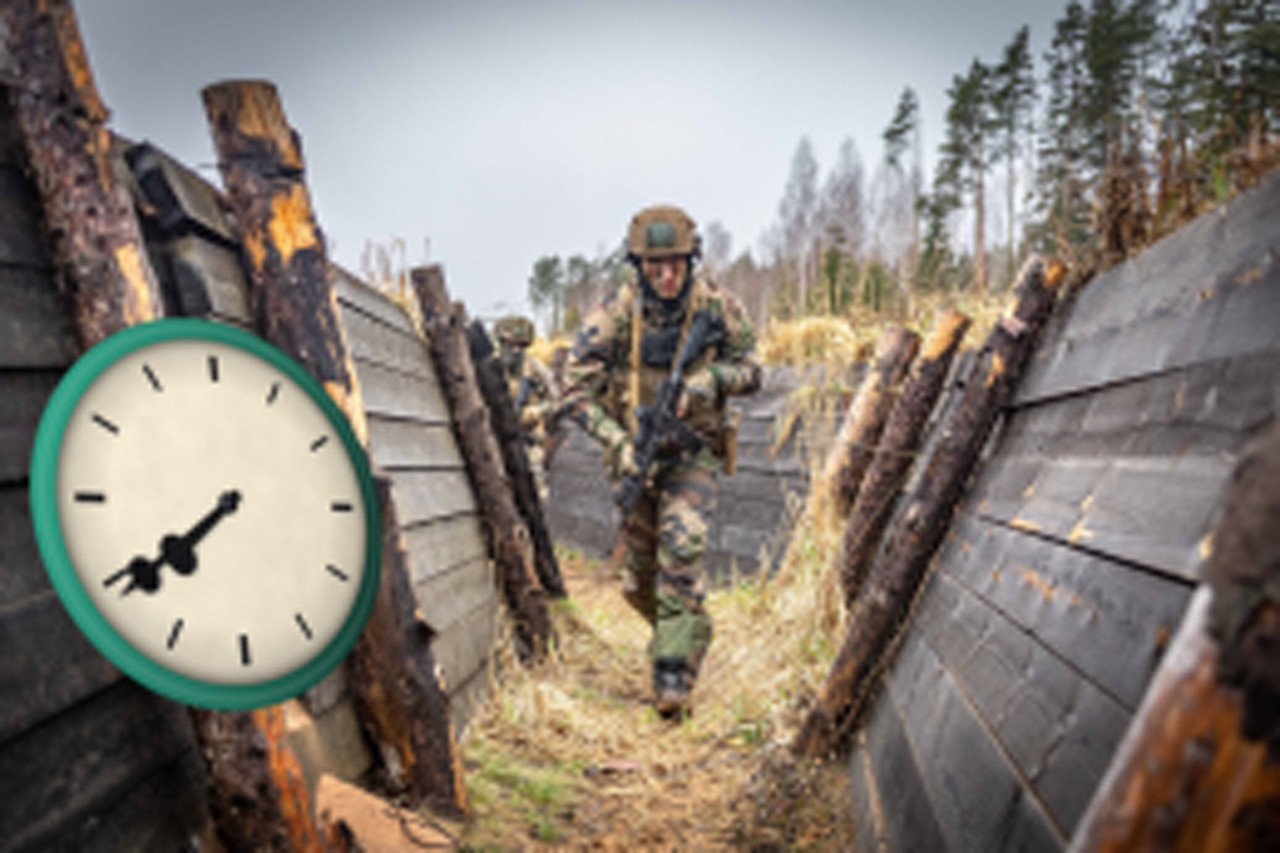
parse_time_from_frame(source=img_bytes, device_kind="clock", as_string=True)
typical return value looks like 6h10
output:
7h39
